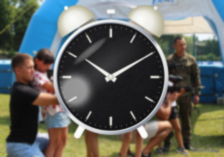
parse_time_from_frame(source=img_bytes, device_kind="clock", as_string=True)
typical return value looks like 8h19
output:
10h10
